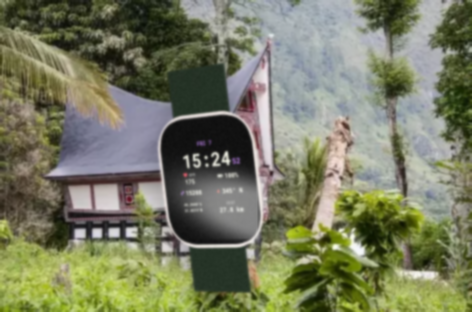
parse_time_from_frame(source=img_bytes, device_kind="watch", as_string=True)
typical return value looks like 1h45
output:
15h24
